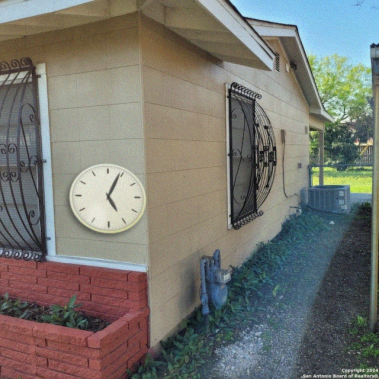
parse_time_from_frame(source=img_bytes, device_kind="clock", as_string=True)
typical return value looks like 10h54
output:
5h04
